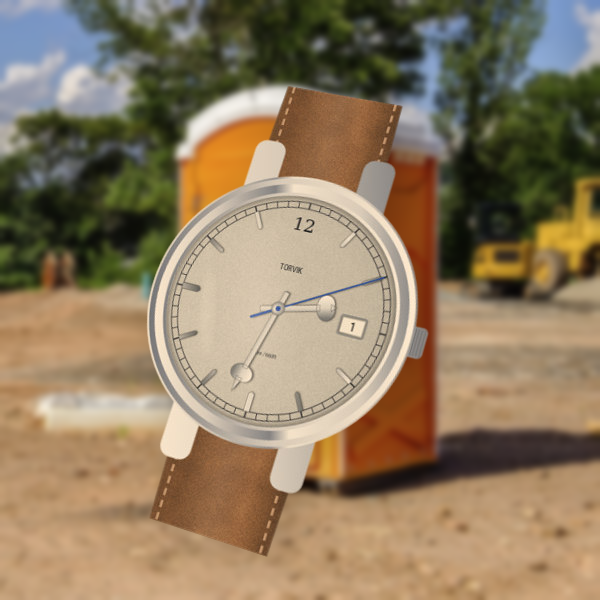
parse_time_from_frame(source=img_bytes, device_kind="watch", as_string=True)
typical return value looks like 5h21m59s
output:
2h32m10s
